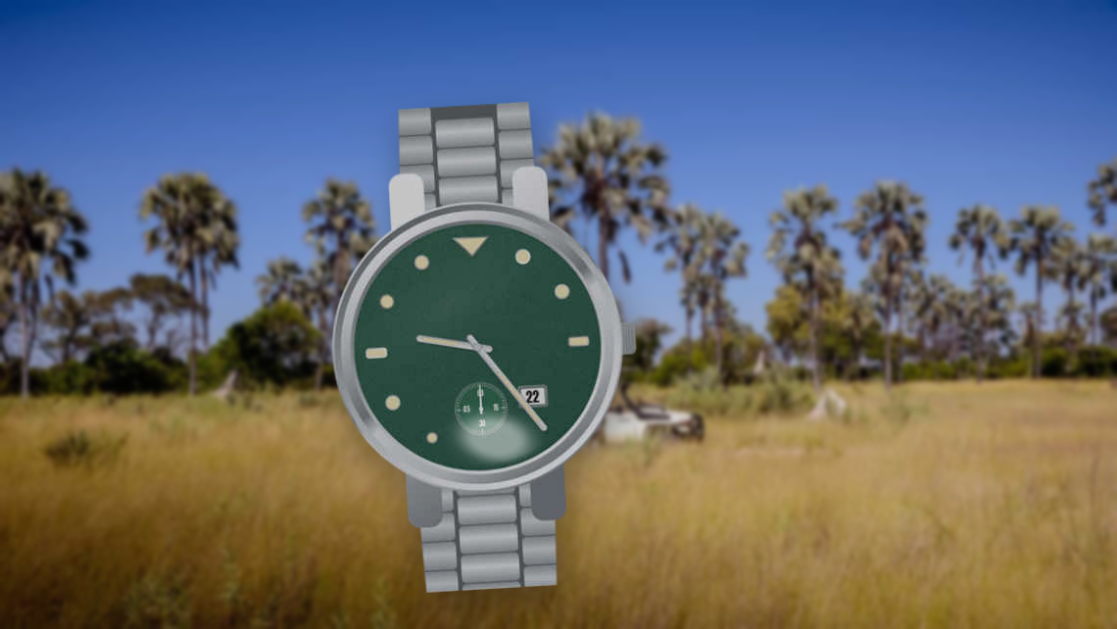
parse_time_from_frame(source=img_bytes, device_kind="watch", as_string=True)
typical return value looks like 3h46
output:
9h24
